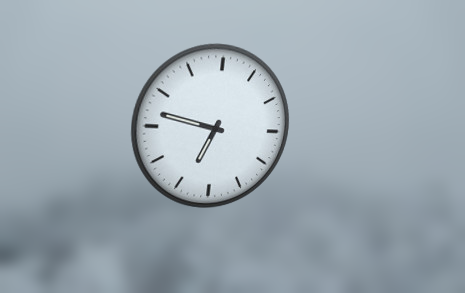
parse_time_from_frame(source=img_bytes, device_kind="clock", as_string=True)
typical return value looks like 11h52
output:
6h47
